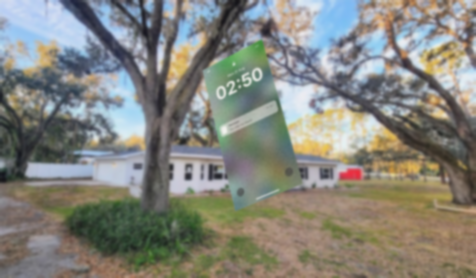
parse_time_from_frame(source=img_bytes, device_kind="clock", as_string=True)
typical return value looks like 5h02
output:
2h50
